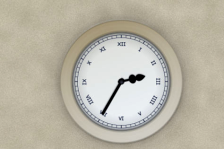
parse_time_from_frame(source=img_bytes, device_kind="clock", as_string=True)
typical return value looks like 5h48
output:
2h35
